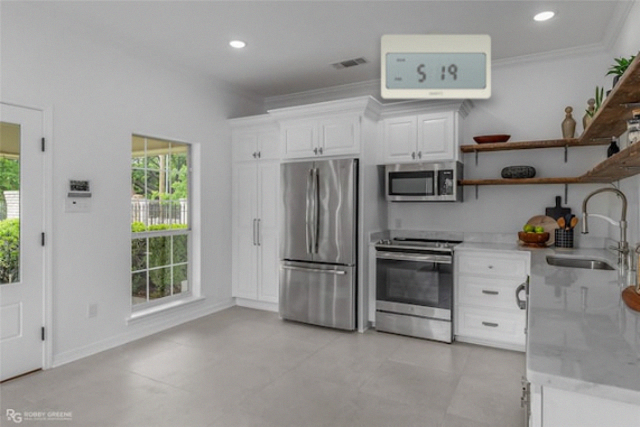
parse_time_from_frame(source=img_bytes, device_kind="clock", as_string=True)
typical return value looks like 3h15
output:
5h19
